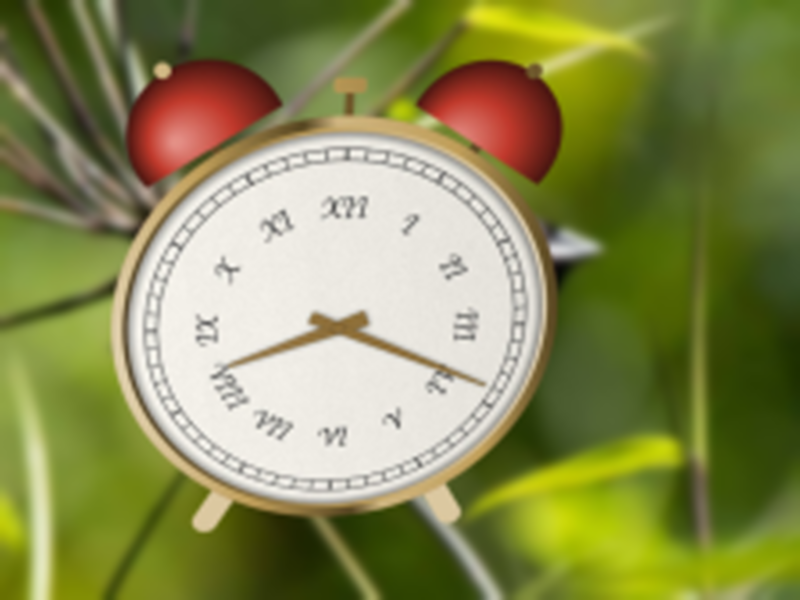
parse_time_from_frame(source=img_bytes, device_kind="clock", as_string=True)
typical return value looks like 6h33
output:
8h19
